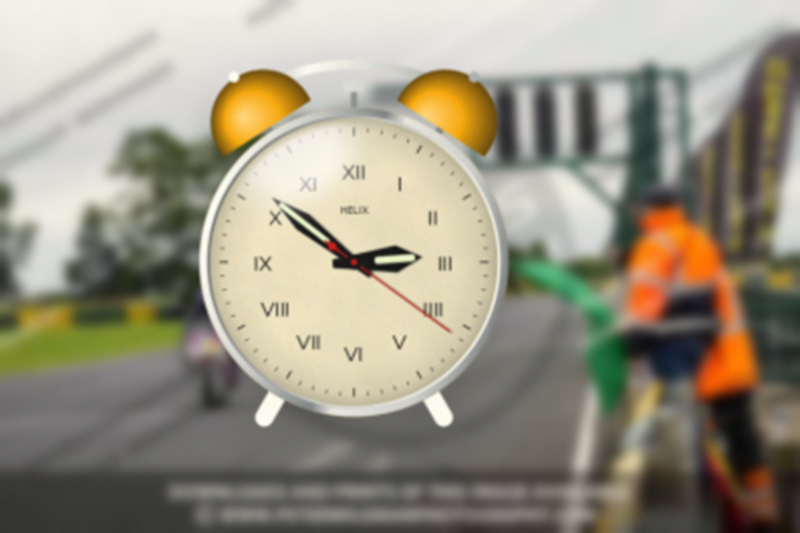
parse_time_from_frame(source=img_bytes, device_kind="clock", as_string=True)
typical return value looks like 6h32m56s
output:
2h51m21s
